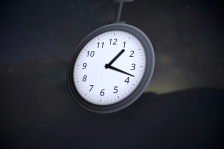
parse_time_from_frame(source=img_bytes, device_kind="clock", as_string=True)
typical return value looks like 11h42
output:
1h18
